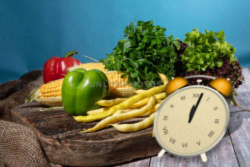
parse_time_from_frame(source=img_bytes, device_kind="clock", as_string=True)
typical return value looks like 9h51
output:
12h02
